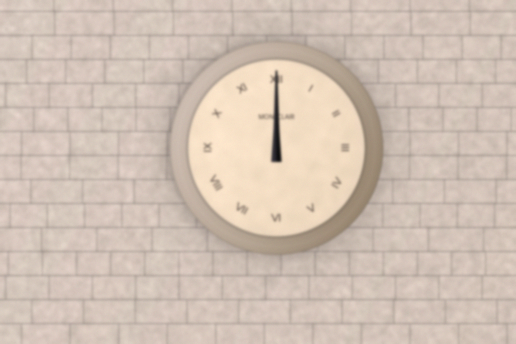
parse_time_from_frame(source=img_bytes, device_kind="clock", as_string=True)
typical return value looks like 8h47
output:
12h00
